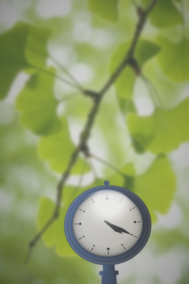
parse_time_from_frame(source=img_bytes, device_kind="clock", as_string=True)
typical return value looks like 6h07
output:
4h20
